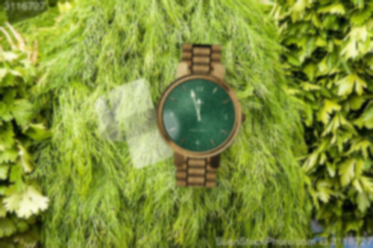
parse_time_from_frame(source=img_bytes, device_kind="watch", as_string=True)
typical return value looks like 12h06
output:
11h57
